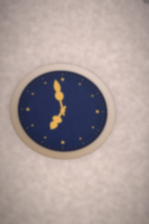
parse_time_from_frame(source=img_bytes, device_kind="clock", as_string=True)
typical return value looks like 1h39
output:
6h58
